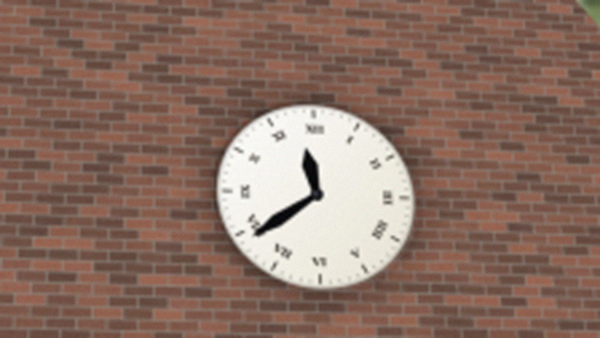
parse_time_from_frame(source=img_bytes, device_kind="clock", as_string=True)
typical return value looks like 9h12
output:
11h39
